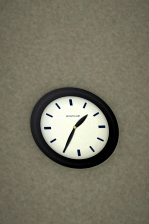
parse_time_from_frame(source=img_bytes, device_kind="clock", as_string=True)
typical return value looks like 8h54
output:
1h35
